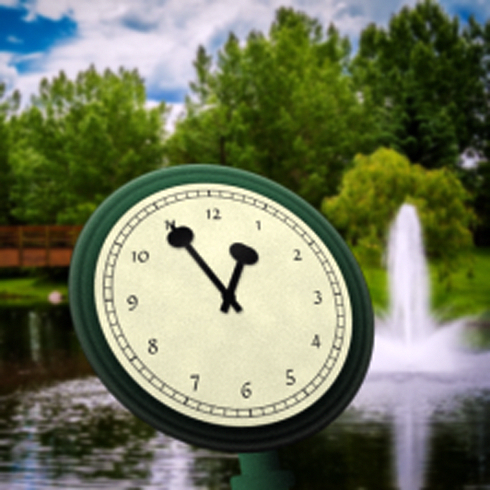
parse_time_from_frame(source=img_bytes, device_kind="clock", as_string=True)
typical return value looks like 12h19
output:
12h55
